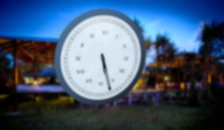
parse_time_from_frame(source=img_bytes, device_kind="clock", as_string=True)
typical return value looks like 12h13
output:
5h27
